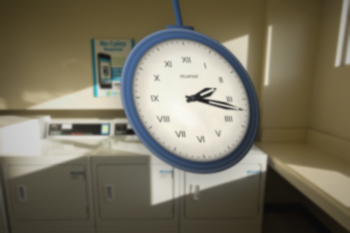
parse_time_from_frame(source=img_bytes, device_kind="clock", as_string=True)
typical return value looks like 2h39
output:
2h17
